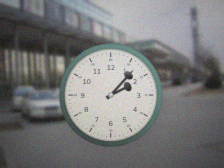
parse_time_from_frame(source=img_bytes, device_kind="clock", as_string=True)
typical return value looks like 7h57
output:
2h07
